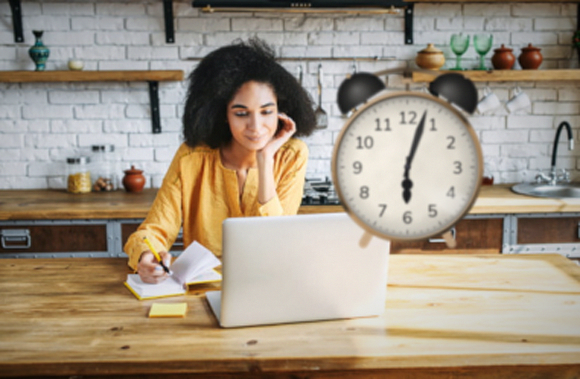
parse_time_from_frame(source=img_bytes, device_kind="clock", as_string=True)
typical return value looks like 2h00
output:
6h03
